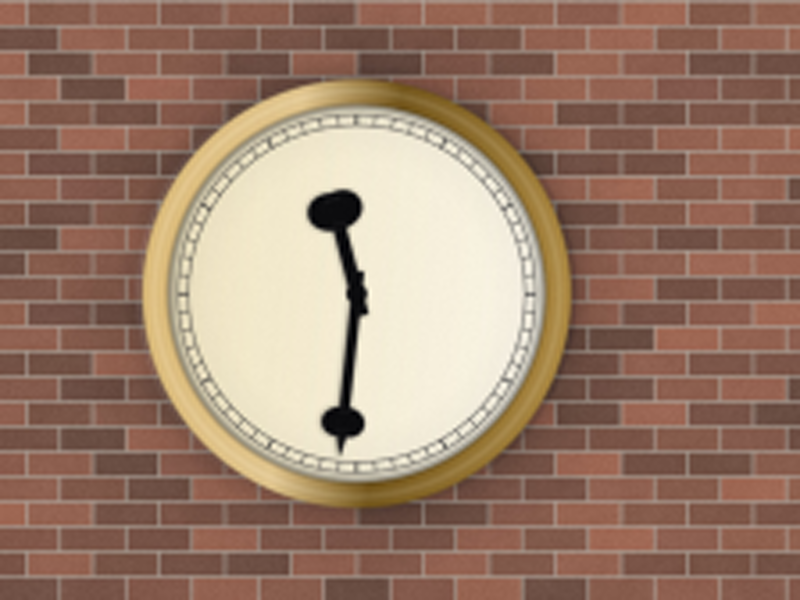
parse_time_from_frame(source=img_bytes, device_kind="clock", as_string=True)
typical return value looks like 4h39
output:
11h31
